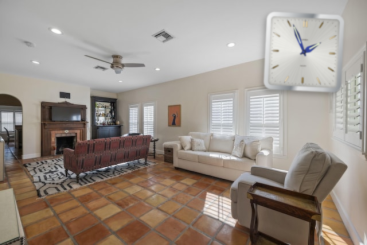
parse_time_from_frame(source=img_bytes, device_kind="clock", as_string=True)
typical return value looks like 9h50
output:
1h56
